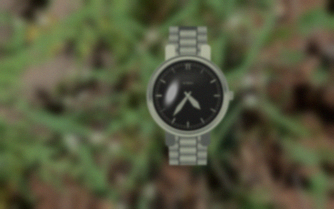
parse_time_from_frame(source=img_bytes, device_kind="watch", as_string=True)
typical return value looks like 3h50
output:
4h36
